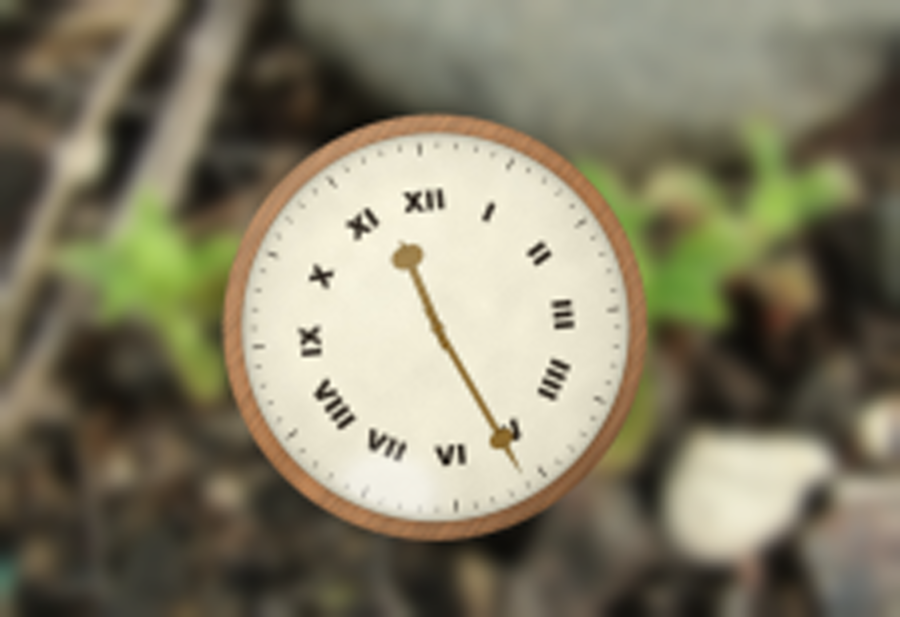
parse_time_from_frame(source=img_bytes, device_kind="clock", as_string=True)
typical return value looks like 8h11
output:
11h26
